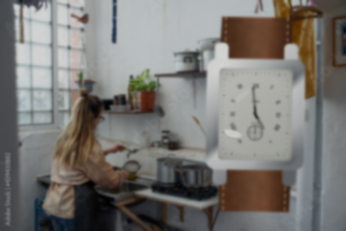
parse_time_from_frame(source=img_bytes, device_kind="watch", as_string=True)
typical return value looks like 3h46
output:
4h59
